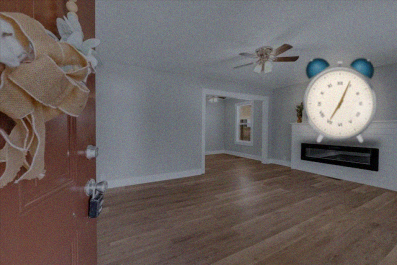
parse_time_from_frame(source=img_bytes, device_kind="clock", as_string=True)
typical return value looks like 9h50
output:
7h04
